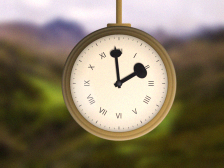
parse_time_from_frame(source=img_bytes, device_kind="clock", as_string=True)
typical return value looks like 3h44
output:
1h59
